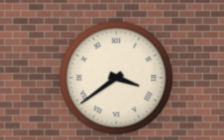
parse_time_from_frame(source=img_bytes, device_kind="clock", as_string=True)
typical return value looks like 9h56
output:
3h39
